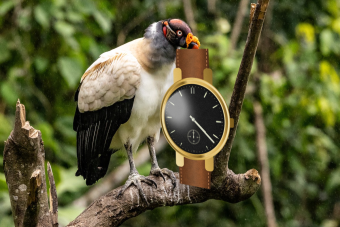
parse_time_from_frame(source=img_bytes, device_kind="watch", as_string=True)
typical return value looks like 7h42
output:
4h22
